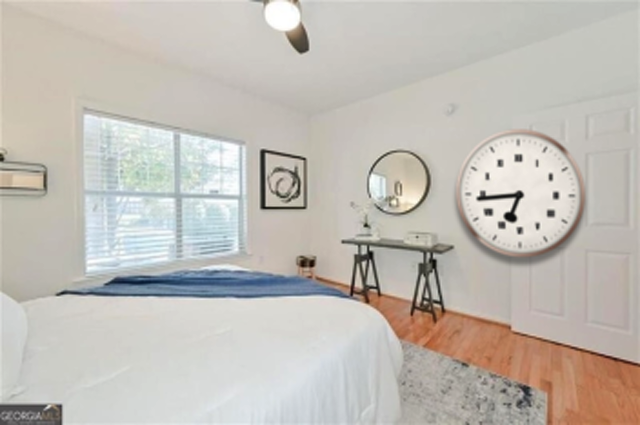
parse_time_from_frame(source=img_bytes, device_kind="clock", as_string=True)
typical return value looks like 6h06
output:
6h44
